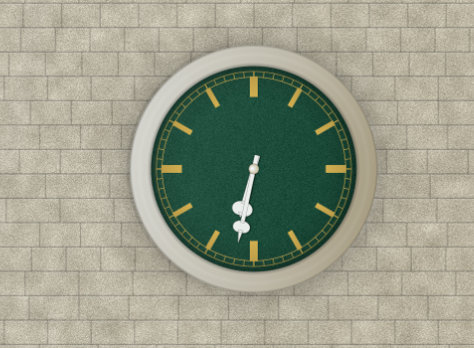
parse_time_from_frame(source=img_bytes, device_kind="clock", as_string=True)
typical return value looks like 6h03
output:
6h32
